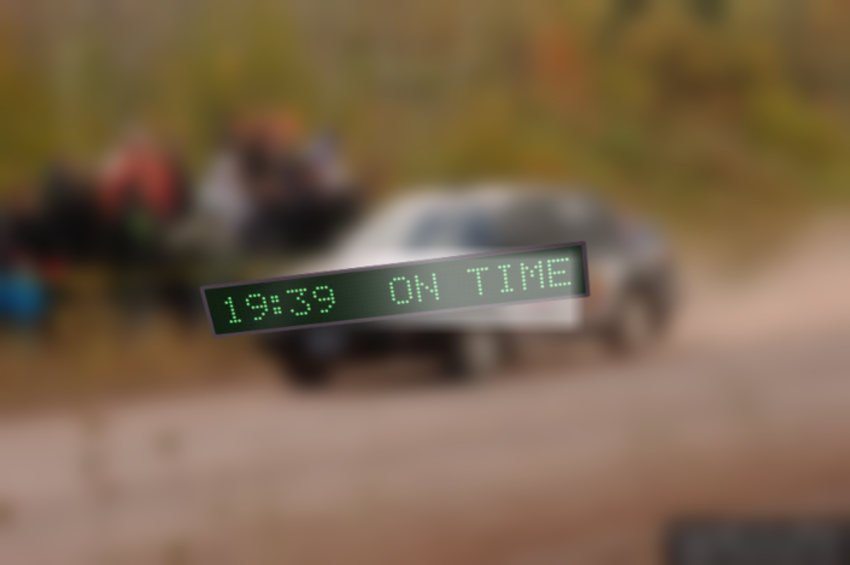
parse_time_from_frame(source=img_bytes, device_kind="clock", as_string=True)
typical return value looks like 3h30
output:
19h39
